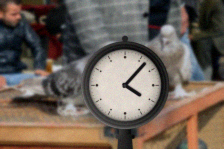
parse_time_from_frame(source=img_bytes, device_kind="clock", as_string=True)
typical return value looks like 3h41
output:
4h07
